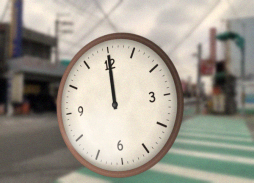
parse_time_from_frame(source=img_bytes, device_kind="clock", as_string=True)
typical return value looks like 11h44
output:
12h00
